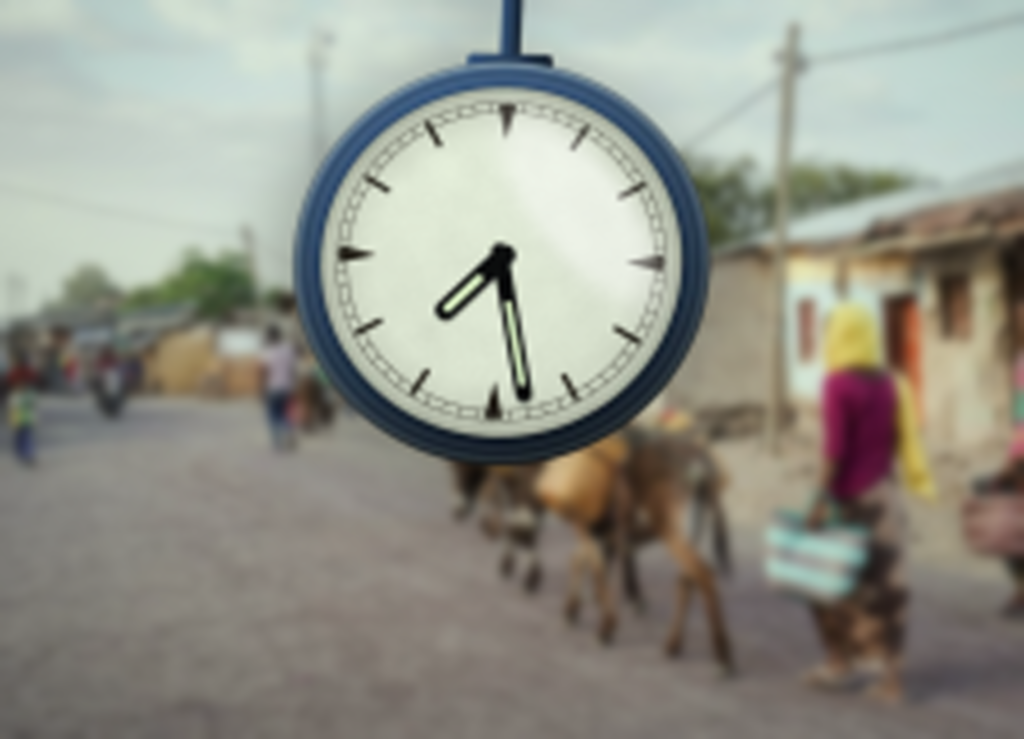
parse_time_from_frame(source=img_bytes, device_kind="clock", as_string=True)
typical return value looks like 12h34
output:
7h28
